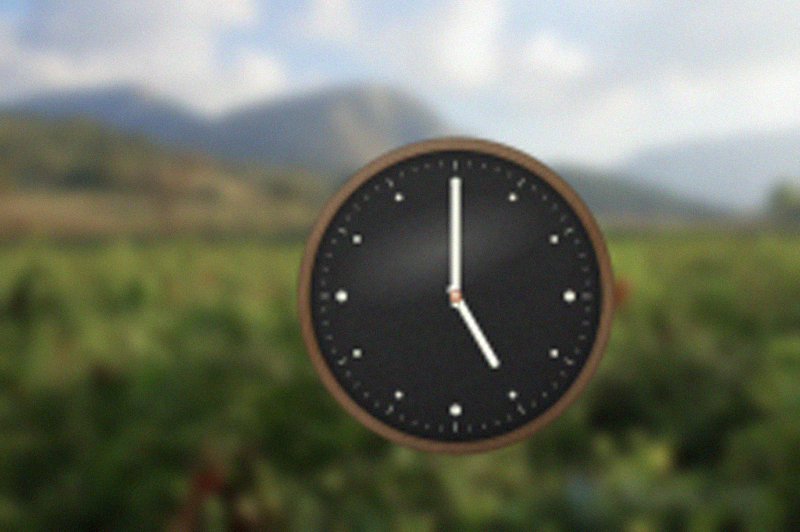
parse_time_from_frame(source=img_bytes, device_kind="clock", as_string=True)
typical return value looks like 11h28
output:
5h00
